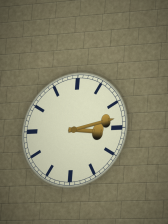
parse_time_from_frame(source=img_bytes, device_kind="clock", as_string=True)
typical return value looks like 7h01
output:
3h13
